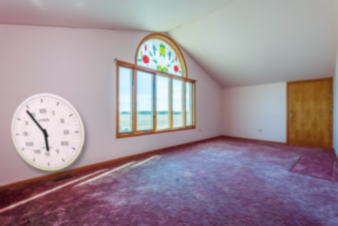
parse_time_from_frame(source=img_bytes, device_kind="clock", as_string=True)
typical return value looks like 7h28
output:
5h54
